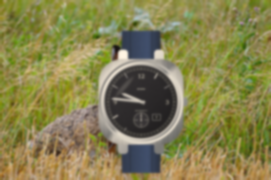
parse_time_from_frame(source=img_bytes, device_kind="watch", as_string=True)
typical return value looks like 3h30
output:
9h46
